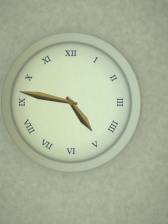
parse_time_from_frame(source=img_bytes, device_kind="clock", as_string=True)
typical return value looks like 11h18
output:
4h47
